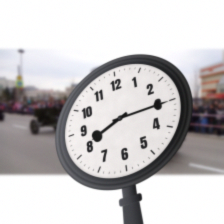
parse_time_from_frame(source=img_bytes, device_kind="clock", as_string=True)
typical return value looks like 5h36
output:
8h15
